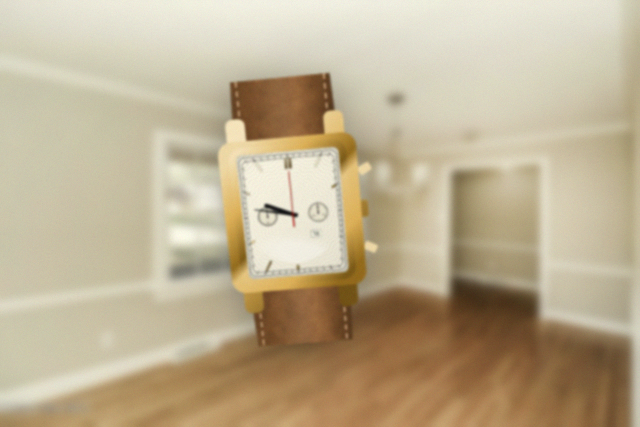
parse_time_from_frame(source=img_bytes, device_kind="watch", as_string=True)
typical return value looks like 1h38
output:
9h47
